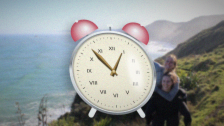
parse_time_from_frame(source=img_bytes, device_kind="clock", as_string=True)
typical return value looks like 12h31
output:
12h53
